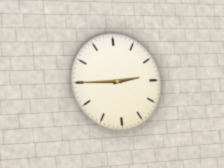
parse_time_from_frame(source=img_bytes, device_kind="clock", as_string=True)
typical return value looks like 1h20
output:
2h45
